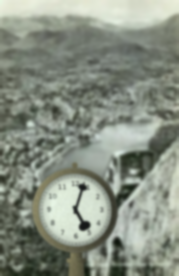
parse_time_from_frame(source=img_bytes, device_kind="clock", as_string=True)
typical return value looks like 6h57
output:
5h03
